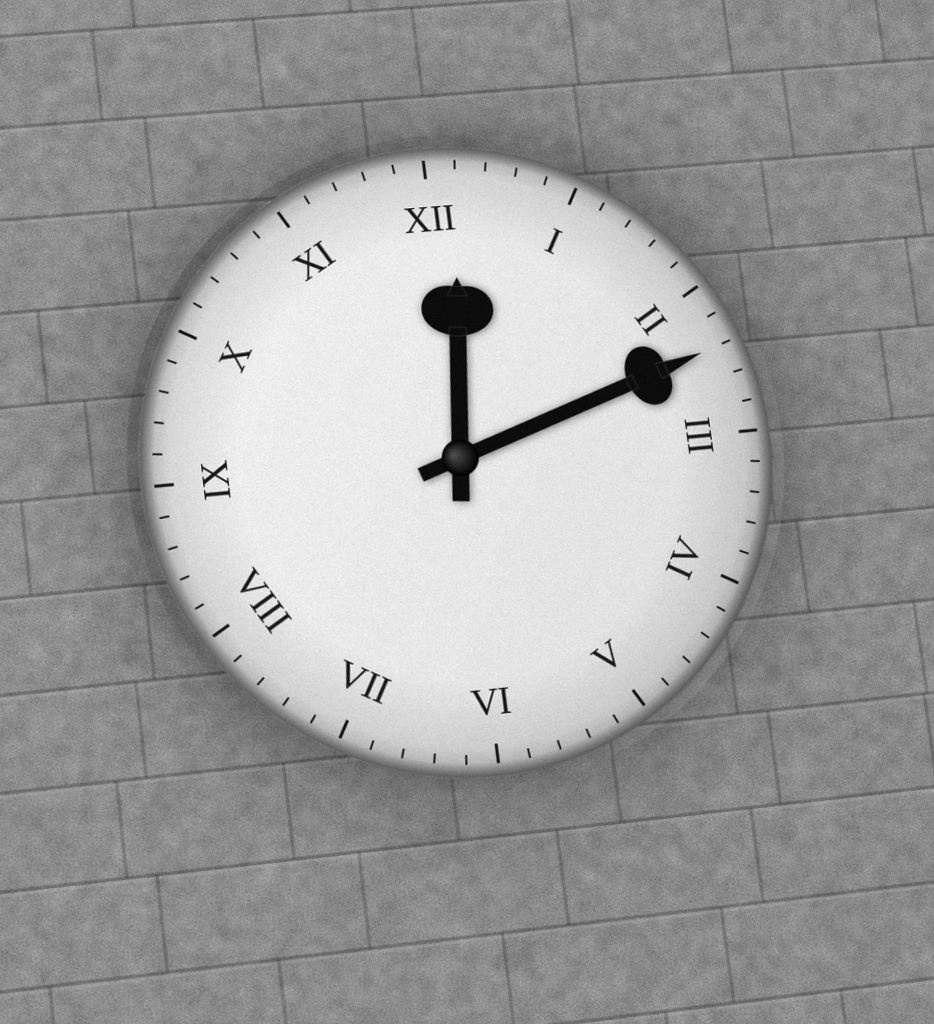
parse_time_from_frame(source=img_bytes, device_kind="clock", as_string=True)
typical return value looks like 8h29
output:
12h12
